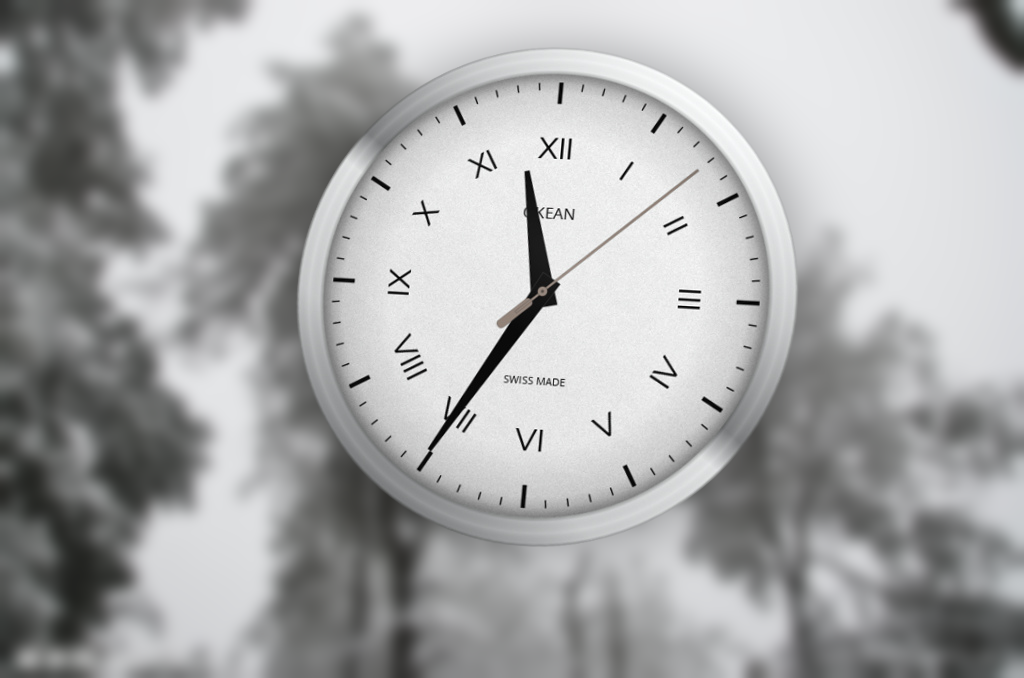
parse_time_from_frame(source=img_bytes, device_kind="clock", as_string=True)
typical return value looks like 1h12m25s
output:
11h35m08s
